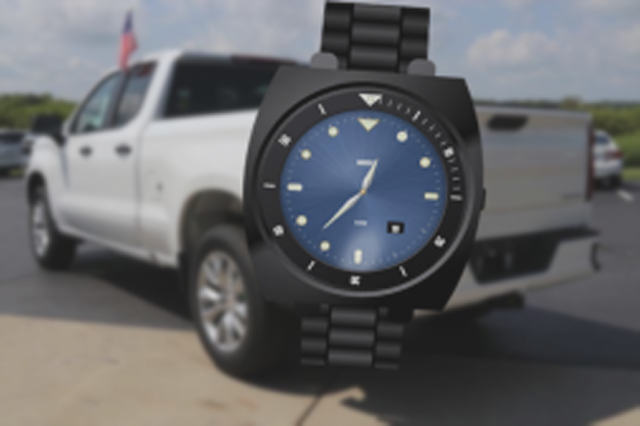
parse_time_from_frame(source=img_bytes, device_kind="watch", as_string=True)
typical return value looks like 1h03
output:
12h37
